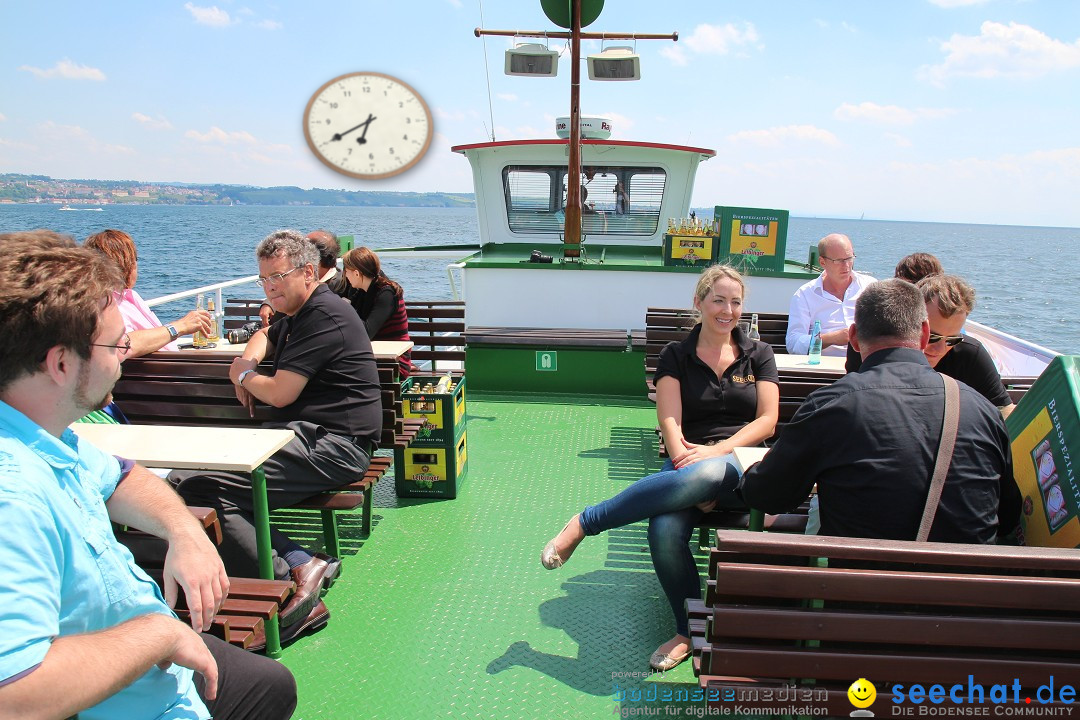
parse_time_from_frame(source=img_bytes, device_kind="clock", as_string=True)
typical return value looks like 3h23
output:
6h40
